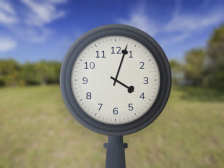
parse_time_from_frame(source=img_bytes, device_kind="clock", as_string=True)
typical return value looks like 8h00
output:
4h03
